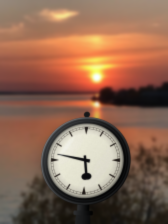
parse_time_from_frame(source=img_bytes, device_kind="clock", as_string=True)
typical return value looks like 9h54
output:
5h47
